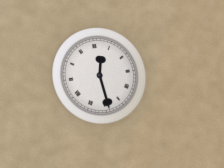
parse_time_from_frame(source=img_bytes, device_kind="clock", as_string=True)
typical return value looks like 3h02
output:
12h29
